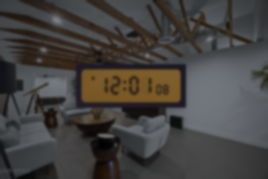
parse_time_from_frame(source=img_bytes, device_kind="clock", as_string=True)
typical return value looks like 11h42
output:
12h01
